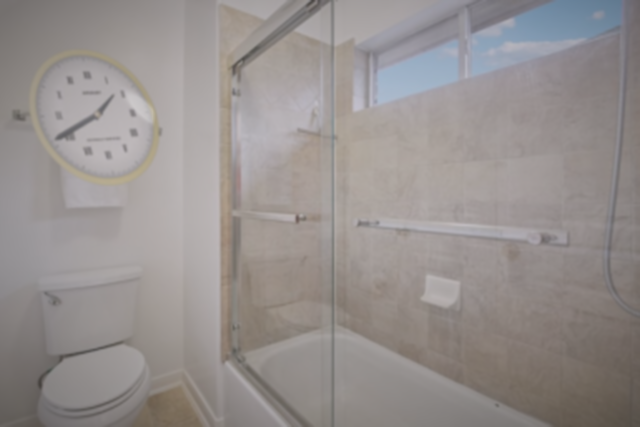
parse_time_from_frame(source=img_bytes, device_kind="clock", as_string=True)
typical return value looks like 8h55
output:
1h41
